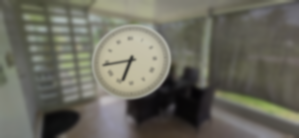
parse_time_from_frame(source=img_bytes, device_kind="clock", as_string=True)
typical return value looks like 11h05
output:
6h44
